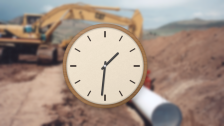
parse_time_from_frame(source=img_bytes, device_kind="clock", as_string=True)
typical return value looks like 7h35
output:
1h31
